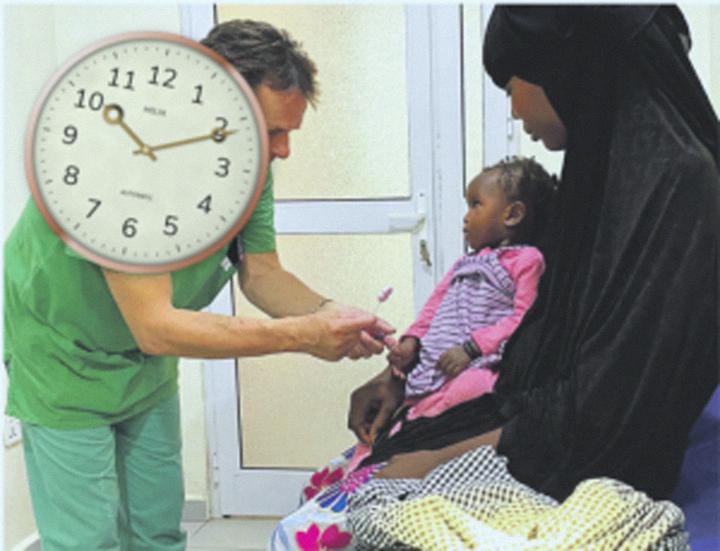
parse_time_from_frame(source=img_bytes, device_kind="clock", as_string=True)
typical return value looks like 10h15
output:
10h11
